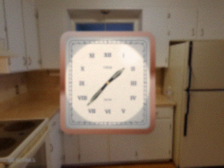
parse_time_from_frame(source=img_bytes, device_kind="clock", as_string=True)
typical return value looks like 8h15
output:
1h37
